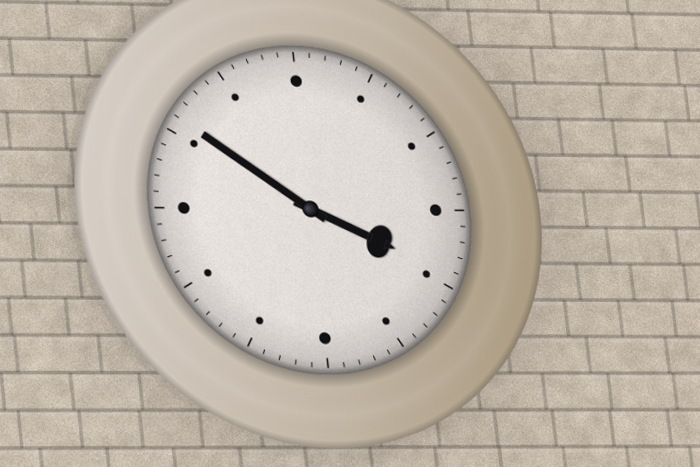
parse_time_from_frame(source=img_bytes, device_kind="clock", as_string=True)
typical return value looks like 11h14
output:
3h51
